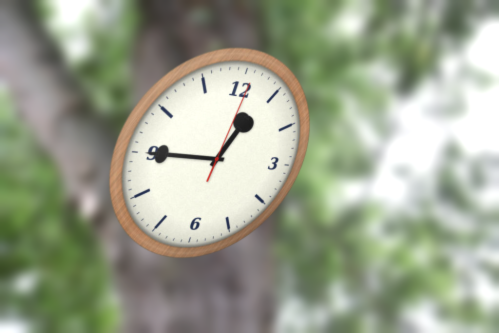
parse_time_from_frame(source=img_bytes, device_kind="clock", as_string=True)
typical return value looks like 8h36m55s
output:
12h45m01s
